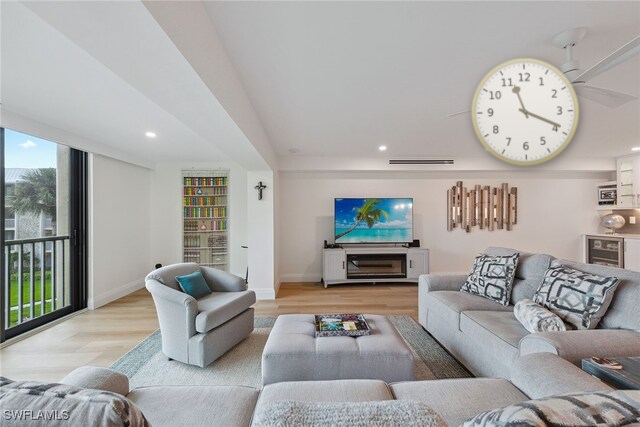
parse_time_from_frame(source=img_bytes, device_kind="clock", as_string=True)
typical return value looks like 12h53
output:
11h19
